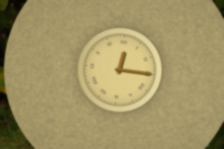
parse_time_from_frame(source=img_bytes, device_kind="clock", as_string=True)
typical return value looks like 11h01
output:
12h15
